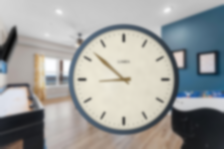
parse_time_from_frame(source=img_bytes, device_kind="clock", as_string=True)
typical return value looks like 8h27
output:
8h52
